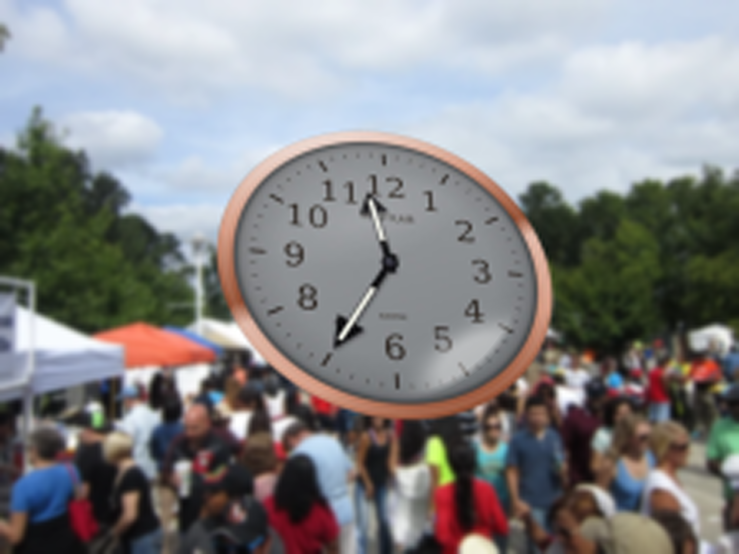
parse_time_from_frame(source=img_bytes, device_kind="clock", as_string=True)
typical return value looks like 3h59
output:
11h35
